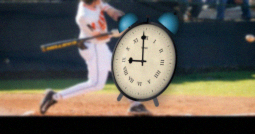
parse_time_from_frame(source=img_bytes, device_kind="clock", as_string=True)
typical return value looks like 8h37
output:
8h59
